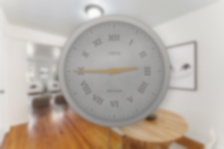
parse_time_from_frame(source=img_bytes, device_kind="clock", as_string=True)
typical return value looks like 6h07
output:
2h45
